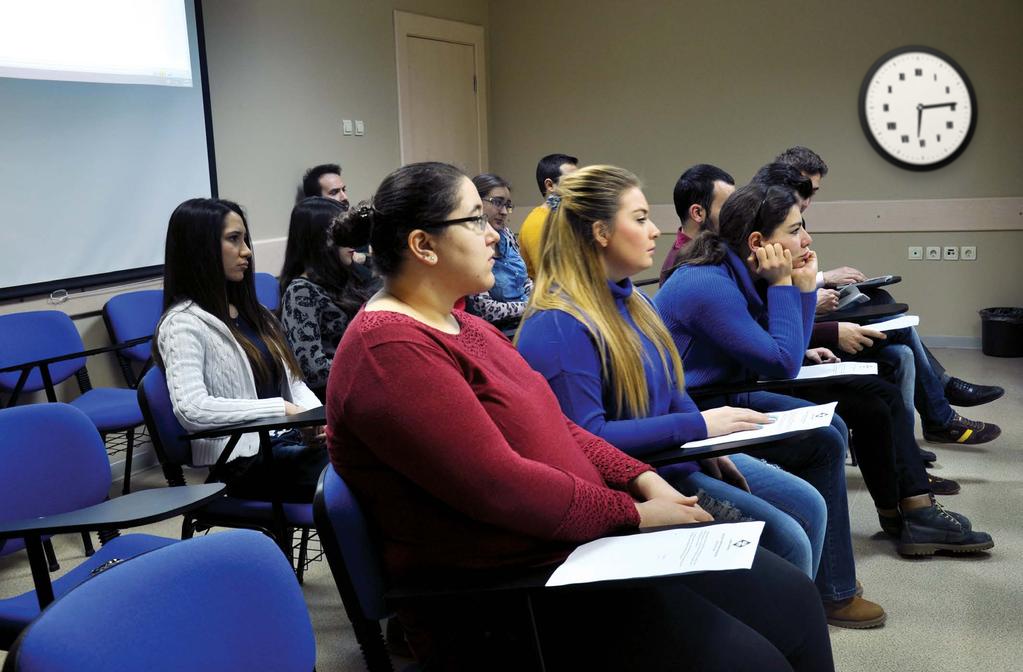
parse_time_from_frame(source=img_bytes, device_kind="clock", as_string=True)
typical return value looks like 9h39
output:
6h14
